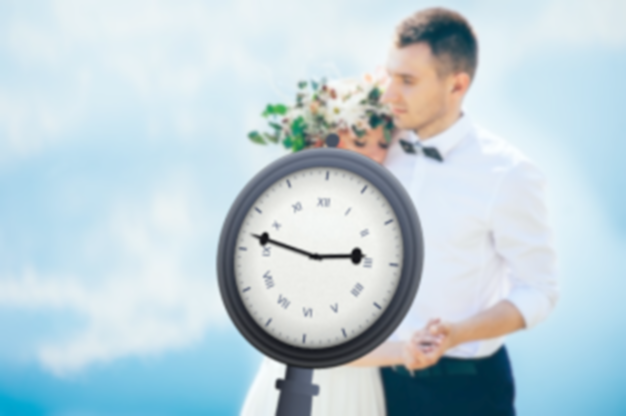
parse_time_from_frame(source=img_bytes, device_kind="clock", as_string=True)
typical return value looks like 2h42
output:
2h47
